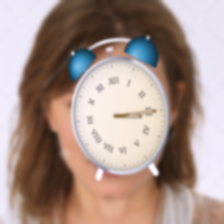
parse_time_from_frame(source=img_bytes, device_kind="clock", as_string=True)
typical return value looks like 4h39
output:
3h15
